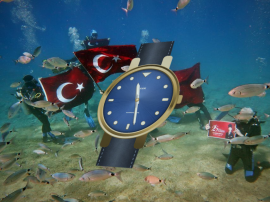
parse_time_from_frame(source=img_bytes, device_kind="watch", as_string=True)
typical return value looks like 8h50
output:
11h28
